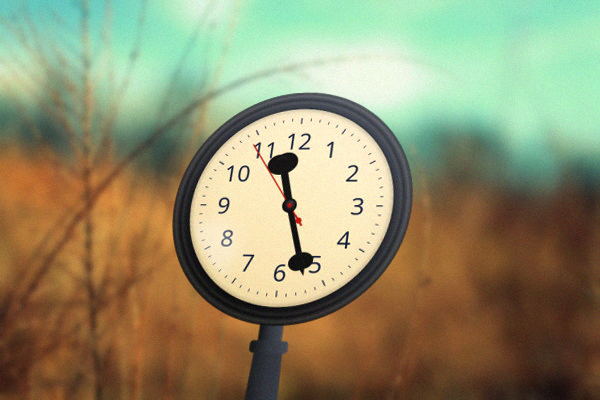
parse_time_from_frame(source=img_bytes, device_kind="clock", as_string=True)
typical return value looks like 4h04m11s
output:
11h26m54s
